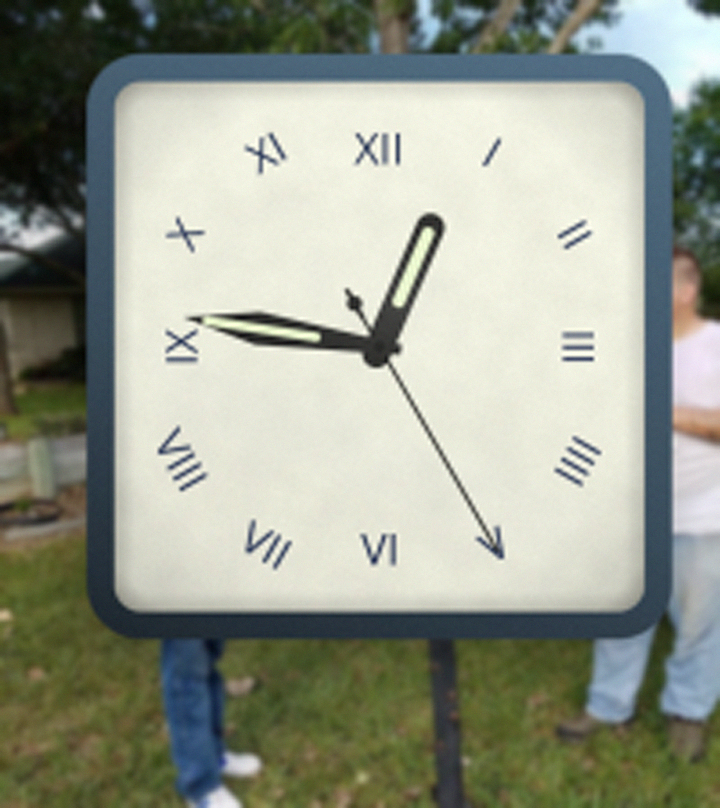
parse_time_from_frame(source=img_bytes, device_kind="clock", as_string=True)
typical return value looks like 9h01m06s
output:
12h46m25s
